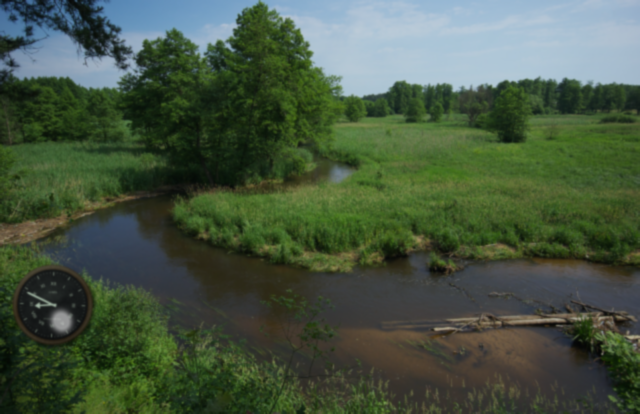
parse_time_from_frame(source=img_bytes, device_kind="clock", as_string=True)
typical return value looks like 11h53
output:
8h49
